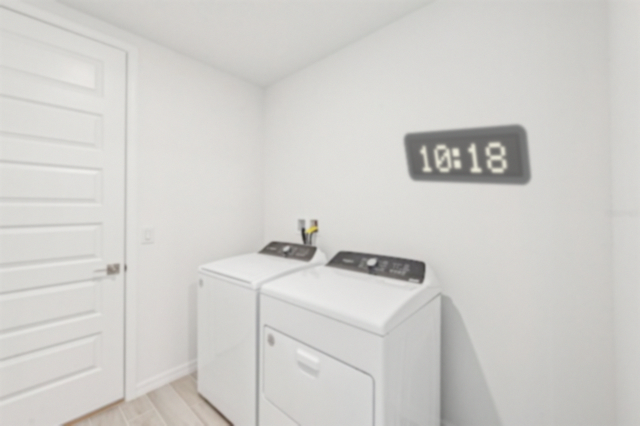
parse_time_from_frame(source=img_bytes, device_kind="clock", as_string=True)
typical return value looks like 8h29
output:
10h18
